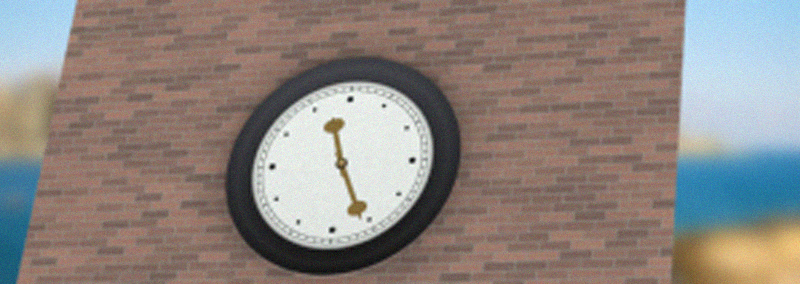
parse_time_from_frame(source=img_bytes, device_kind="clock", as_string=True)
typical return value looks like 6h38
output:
11h26
